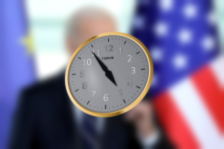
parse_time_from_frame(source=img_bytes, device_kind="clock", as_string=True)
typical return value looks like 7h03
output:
4h54
